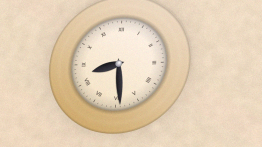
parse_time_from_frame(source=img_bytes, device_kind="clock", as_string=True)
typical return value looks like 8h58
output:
8h29
